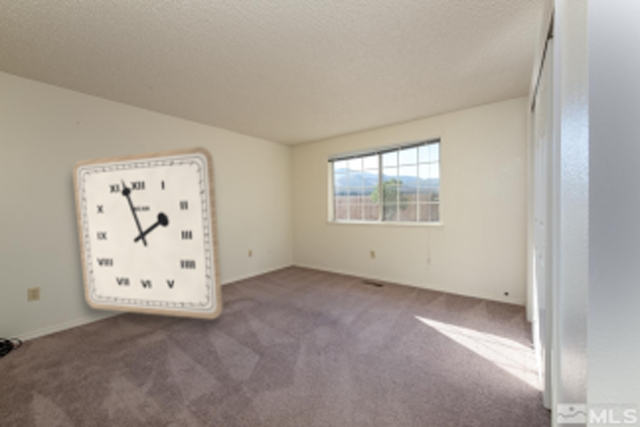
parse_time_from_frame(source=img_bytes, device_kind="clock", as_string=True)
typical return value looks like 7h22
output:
1h57
